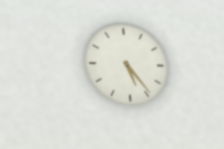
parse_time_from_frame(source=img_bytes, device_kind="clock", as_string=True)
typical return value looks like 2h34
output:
5h24
